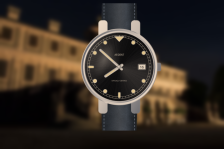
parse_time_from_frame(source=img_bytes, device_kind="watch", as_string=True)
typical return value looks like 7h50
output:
7h52
